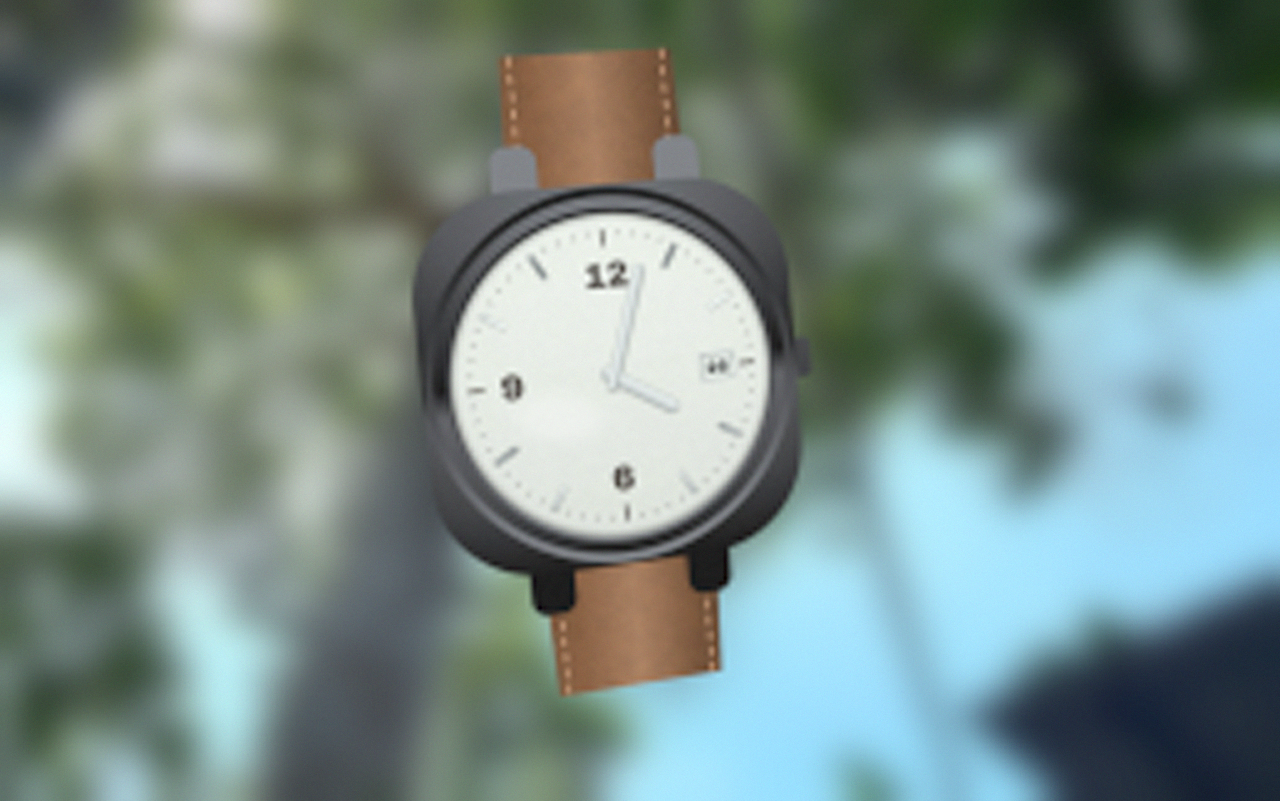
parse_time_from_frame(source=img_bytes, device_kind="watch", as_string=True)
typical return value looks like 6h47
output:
4h03
